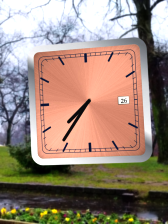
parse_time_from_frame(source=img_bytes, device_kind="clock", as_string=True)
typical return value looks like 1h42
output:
7h36
